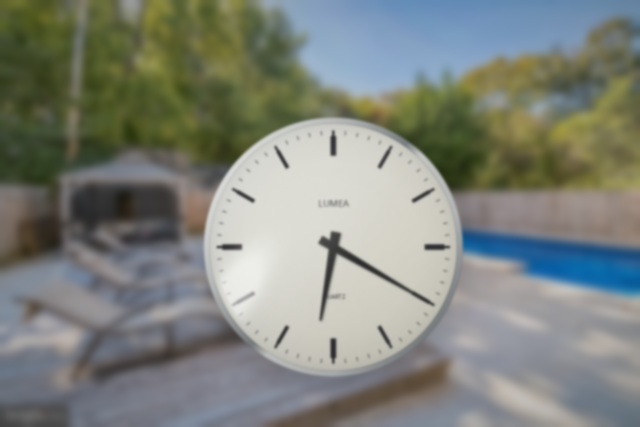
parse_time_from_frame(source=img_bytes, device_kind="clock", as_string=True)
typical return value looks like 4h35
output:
6h20
